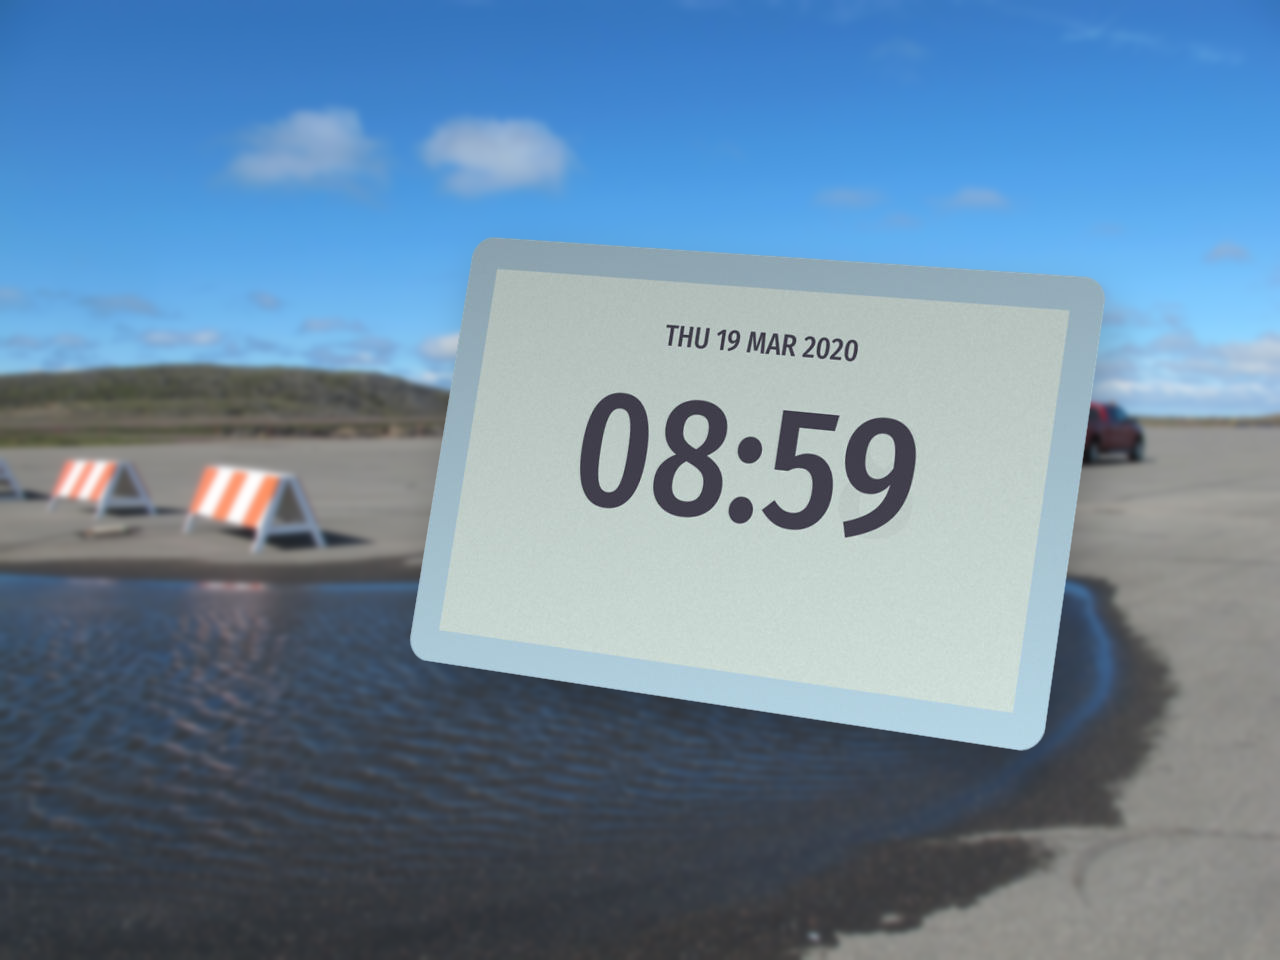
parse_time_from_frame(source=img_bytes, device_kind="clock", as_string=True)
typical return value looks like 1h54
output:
8h59
